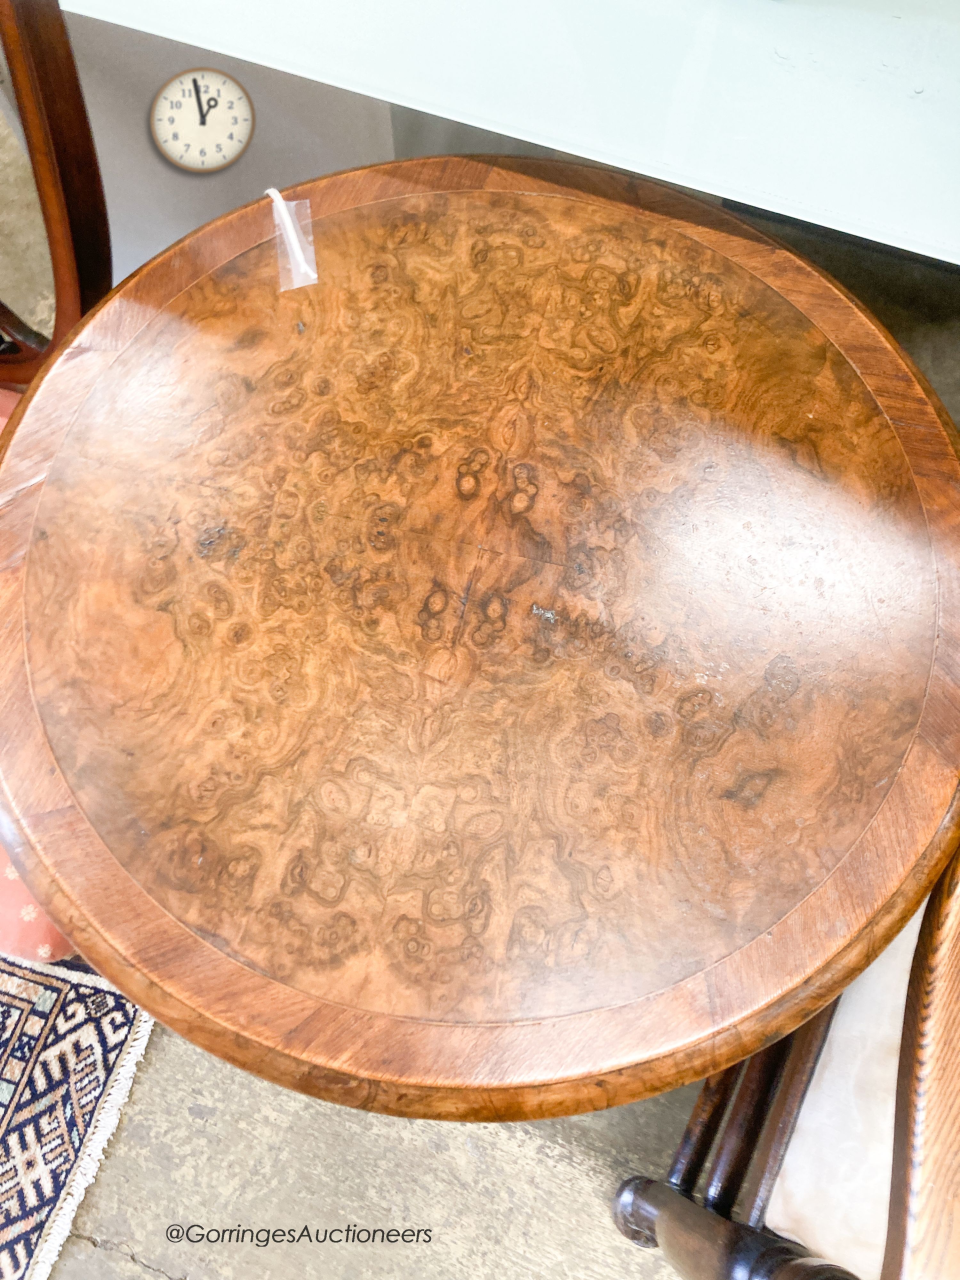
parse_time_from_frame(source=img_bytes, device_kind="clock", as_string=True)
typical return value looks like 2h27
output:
12h58
